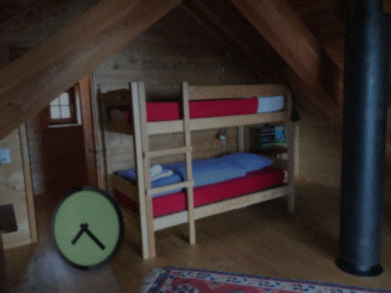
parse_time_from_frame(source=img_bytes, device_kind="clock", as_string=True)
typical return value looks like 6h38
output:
7h22
